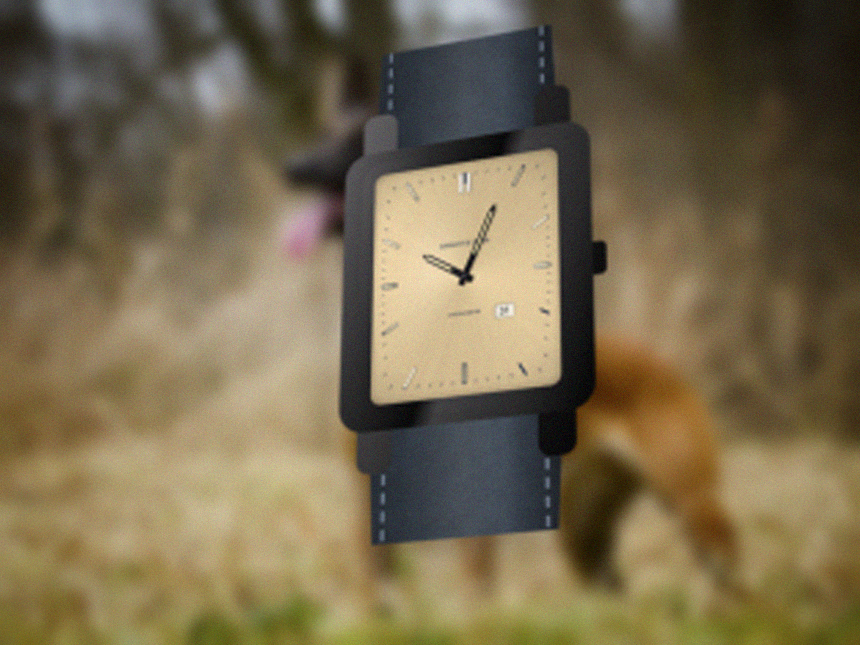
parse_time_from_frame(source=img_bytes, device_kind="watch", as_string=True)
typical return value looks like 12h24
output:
10h04
